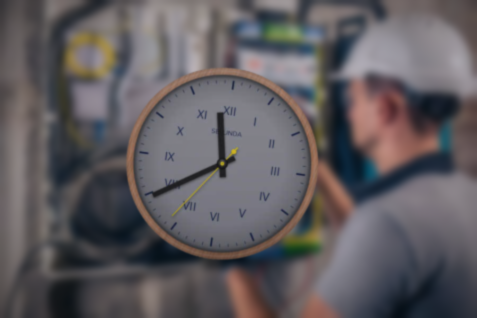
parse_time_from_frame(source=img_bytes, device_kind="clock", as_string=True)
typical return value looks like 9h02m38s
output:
11h39m36s
